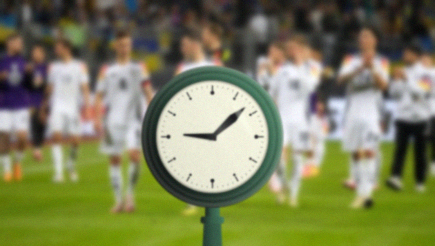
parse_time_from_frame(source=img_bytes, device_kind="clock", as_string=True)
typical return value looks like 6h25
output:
9h08
